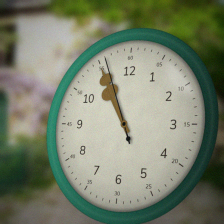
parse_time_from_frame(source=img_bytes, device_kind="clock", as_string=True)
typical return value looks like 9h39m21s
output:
10h54m56s
